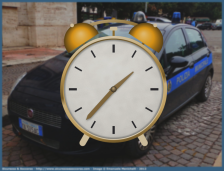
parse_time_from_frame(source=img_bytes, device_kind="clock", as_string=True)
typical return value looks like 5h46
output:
1h37
